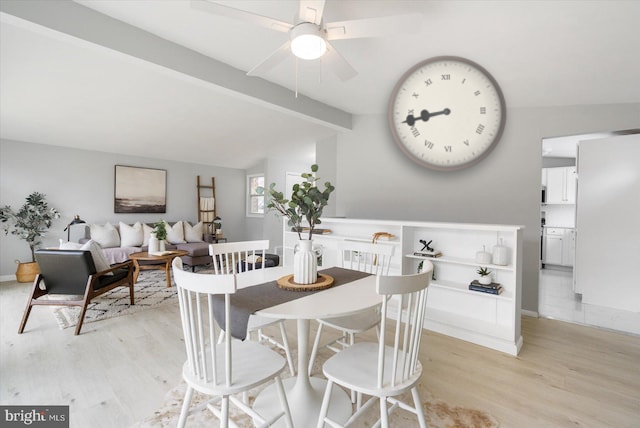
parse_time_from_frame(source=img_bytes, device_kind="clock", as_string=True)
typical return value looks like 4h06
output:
8h43
